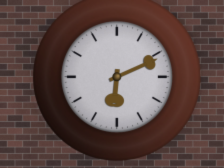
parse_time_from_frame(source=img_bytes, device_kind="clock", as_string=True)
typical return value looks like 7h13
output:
6h11
